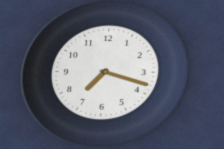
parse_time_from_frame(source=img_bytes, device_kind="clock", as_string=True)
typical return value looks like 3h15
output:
7h18
